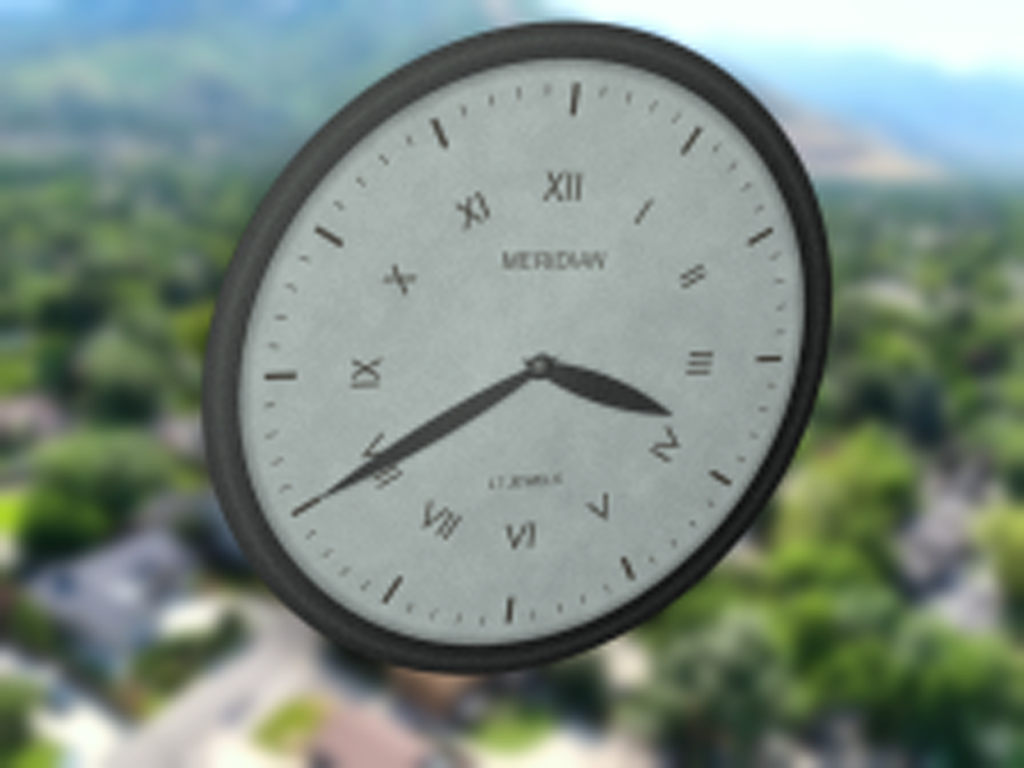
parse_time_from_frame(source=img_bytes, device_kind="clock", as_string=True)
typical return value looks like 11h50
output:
3h40
